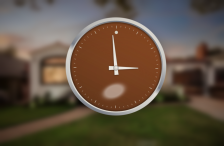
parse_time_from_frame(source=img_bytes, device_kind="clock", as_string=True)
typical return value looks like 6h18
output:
2h59
